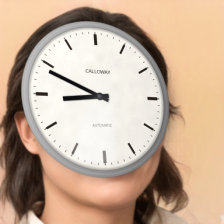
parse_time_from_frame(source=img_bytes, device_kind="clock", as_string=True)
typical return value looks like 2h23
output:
8h49
